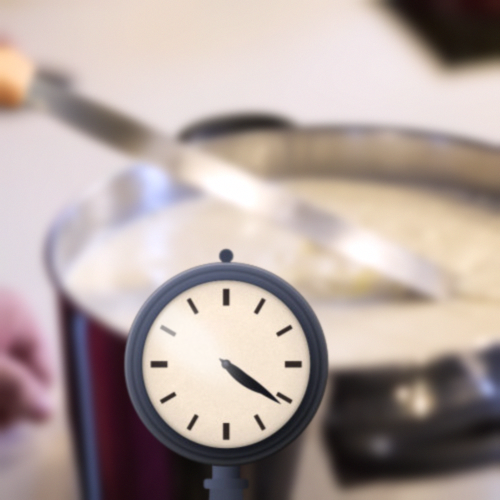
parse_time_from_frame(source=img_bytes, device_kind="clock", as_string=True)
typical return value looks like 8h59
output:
4h21
